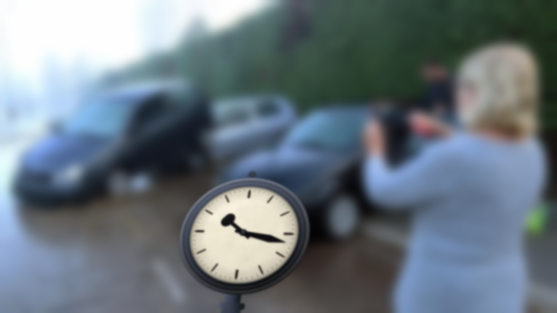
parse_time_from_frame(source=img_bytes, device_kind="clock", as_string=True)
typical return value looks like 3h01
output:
10h17
